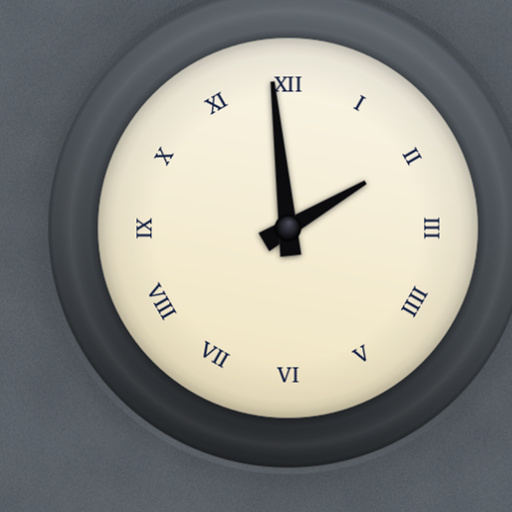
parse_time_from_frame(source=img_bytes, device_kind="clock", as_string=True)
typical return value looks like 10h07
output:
1h59
